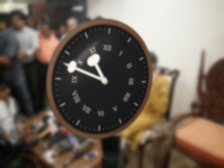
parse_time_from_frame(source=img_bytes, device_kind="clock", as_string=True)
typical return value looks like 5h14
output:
10h48
